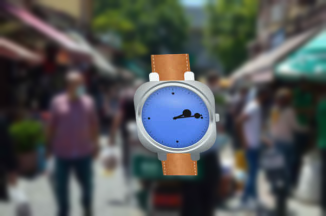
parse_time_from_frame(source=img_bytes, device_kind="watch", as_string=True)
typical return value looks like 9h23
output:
2h14
